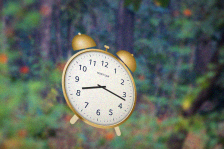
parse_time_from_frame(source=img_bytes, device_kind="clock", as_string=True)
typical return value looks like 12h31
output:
8h17
